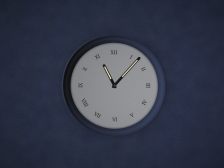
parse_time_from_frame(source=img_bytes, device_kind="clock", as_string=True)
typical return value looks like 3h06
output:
11h07
